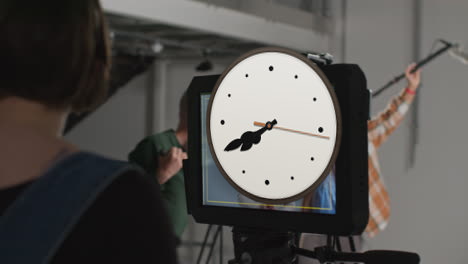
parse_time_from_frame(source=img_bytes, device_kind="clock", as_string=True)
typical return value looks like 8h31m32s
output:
7h40m16s
